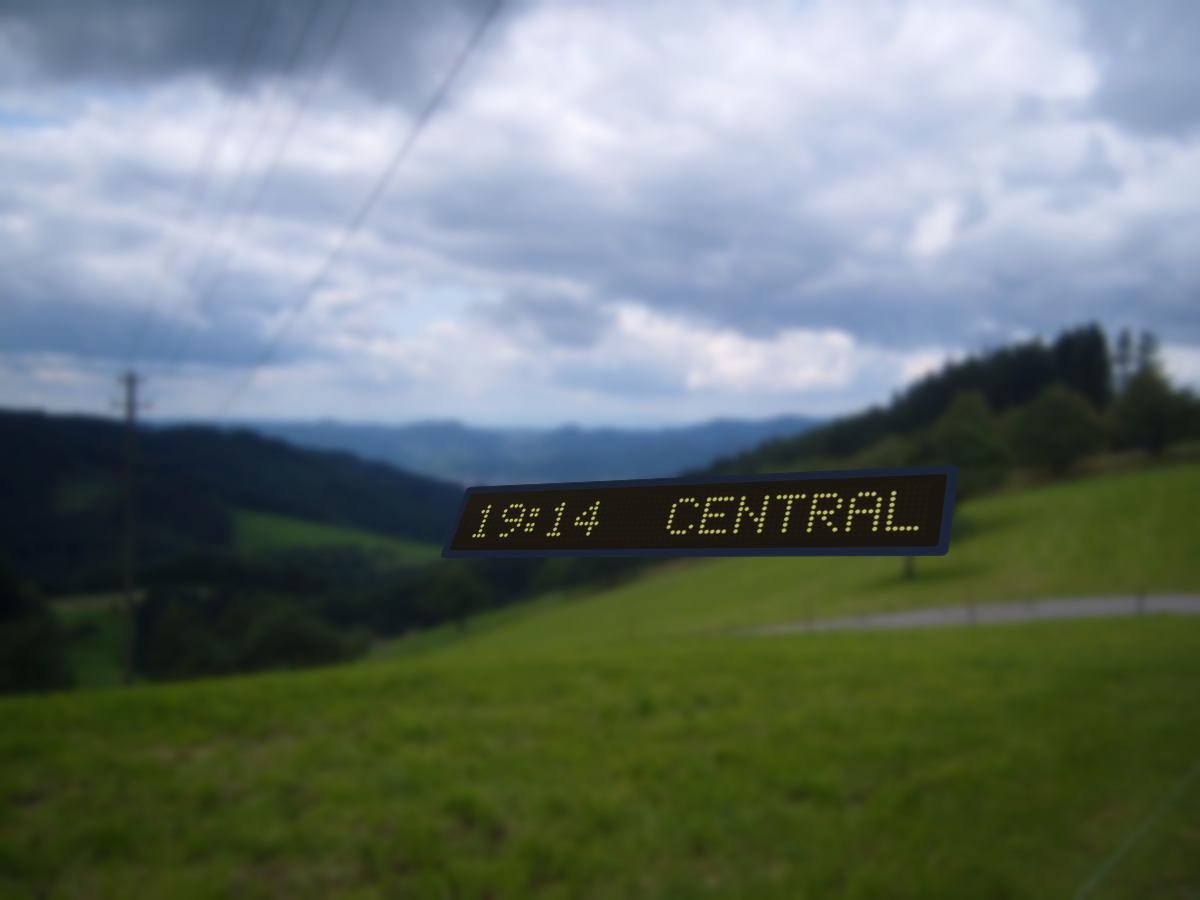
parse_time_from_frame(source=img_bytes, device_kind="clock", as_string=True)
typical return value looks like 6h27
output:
19h14
